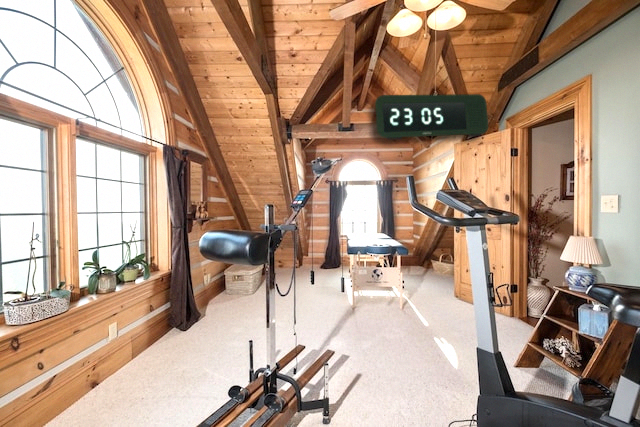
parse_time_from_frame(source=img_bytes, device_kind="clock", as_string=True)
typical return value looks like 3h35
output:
23h05
